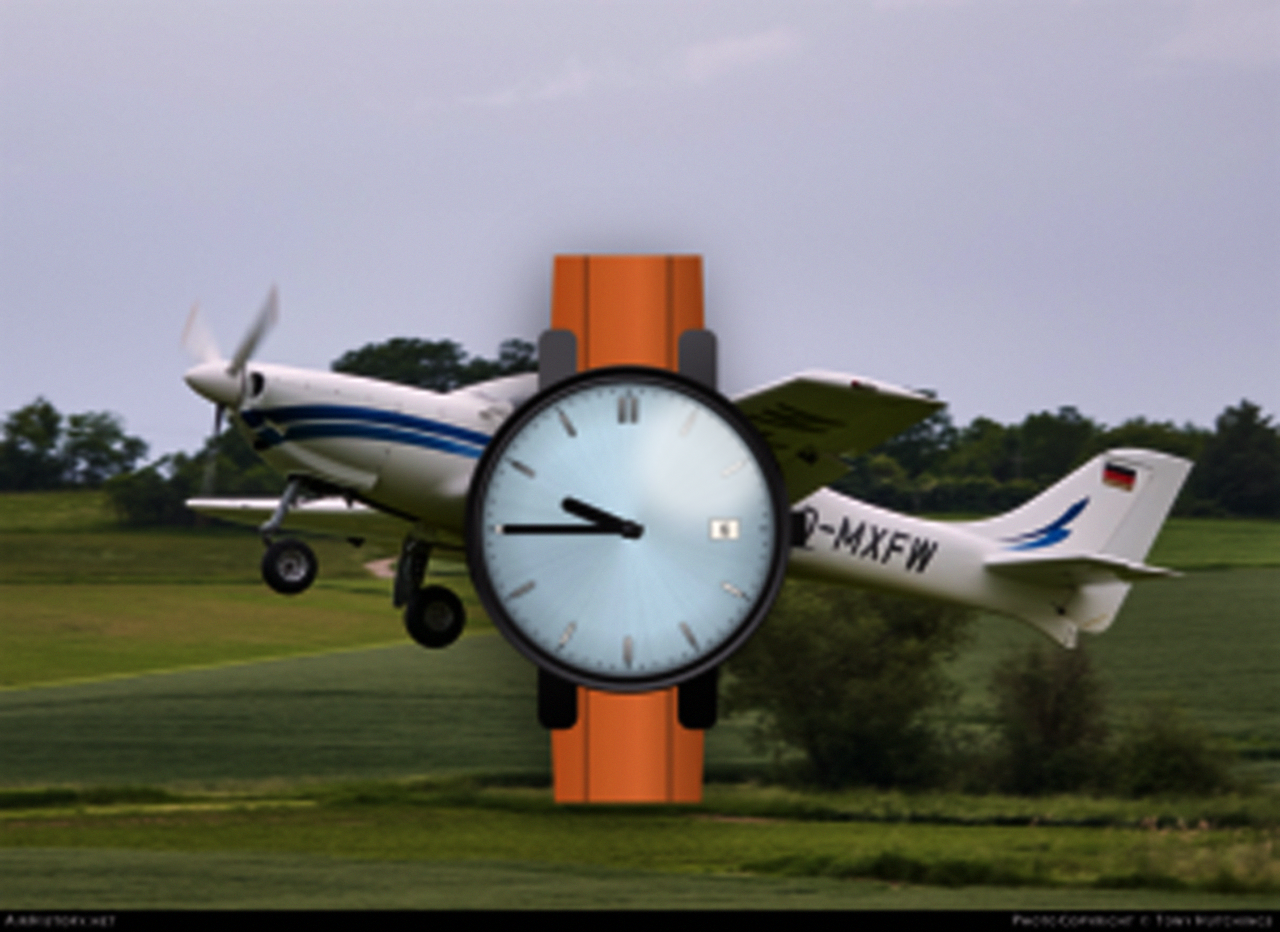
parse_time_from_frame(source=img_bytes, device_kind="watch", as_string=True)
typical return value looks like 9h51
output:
9h45
